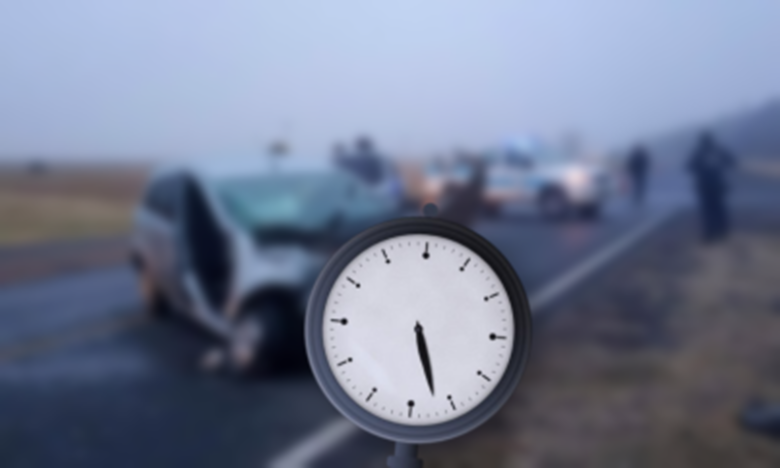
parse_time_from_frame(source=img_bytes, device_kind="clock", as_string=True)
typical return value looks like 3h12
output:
5h27
